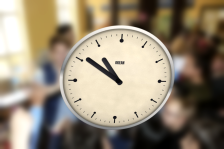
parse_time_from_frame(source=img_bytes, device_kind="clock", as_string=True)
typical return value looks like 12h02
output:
10h51
